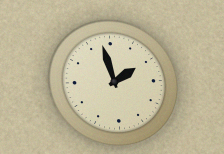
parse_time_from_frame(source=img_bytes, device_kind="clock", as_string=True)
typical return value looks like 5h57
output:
1h58
